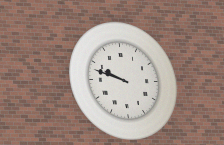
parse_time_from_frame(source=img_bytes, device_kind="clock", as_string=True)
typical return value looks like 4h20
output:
9h48
